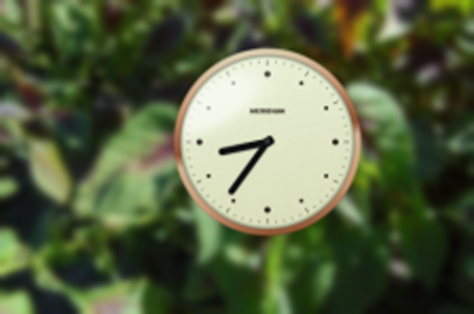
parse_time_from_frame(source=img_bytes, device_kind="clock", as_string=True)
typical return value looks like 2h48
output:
8h36
